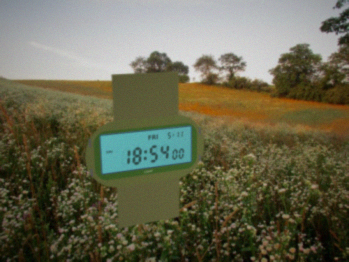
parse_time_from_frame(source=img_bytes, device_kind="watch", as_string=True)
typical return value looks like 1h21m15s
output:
18h54m00s
